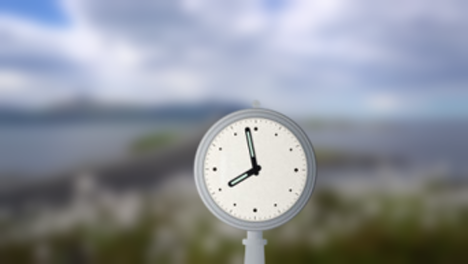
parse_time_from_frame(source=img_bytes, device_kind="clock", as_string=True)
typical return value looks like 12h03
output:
7h58
